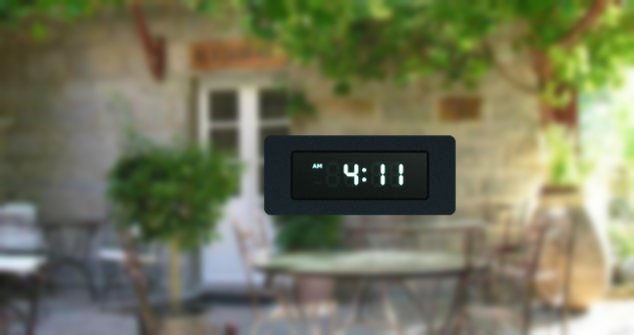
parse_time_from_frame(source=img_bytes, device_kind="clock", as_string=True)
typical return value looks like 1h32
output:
4h11
